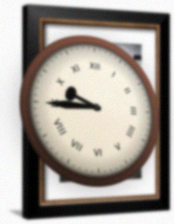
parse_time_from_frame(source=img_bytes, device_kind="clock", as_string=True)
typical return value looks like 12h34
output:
9h45
